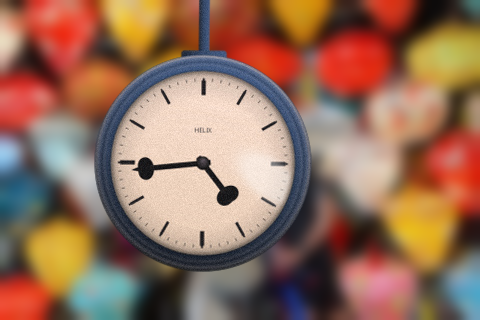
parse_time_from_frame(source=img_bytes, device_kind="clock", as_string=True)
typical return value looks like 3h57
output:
4h44
